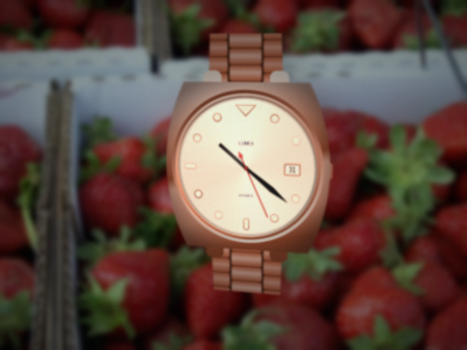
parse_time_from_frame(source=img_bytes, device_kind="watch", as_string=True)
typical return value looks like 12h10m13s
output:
10h21m26s
